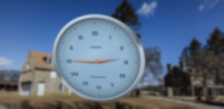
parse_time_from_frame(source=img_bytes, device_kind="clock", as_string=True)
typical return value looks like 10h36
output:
2h45
